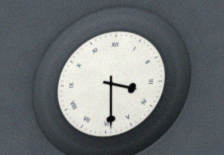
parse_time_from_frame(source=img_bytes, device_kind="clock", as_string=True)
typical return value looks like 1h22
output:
3h29
